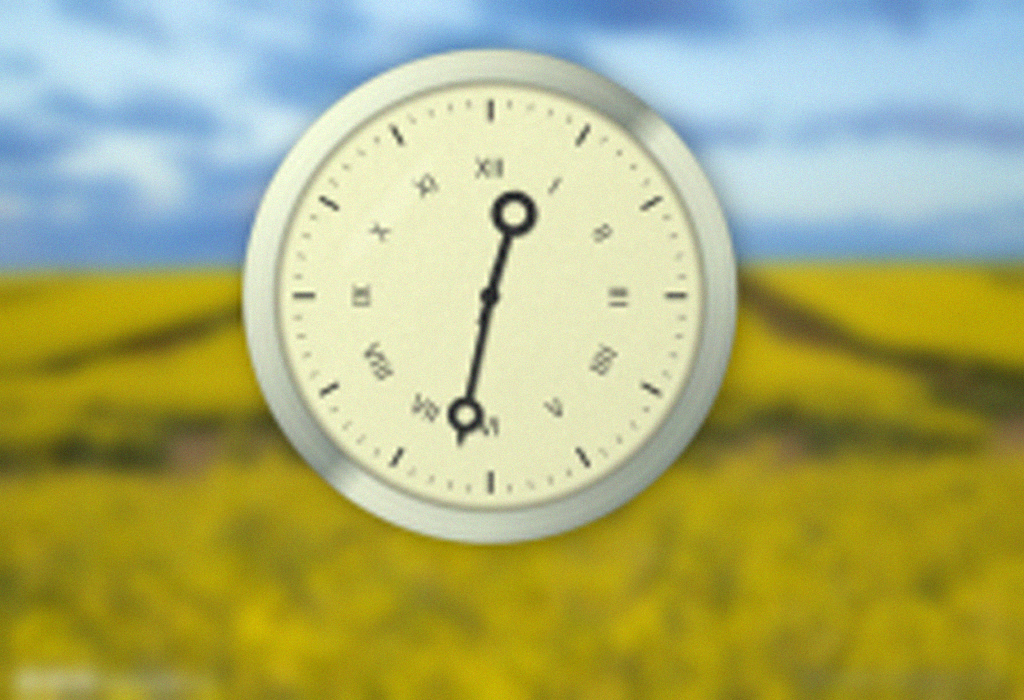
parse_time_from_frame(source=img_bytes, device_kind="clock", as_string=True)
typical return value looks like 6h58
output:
12h32
